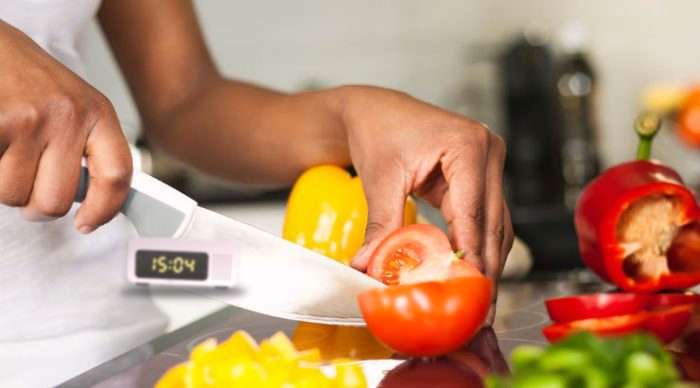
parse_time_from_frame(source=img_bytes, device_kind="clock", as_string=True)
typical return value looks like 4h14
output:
15h04
